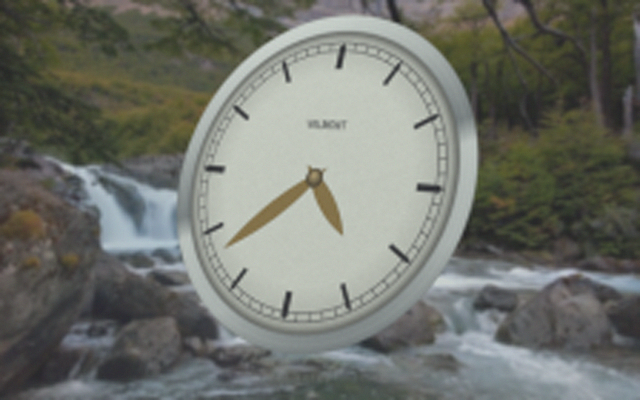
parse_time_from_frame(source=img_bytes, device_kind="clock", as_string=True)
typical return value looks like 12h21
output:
4h38
